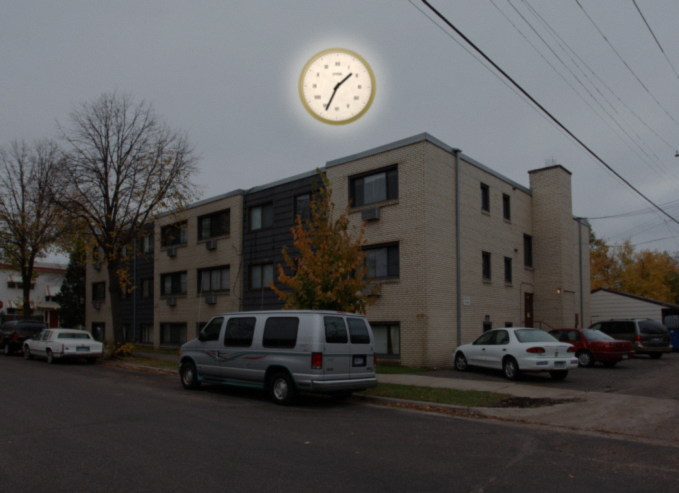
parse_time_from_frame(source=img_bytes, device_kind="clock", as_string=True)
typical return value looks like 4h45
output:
1h34
